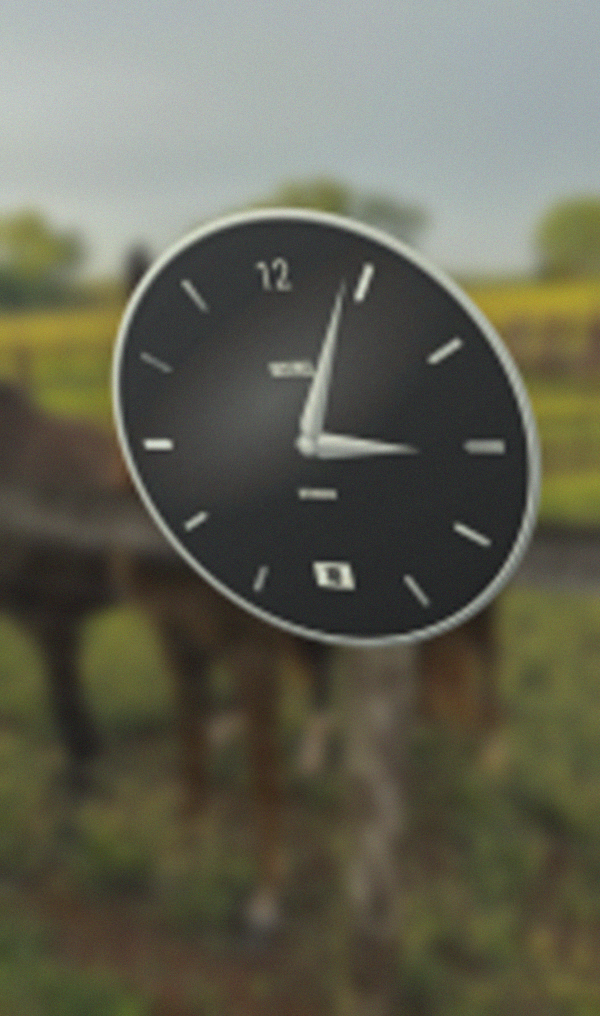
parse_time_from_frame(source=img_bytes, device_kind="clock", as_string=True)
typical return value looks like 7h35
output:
3h04
